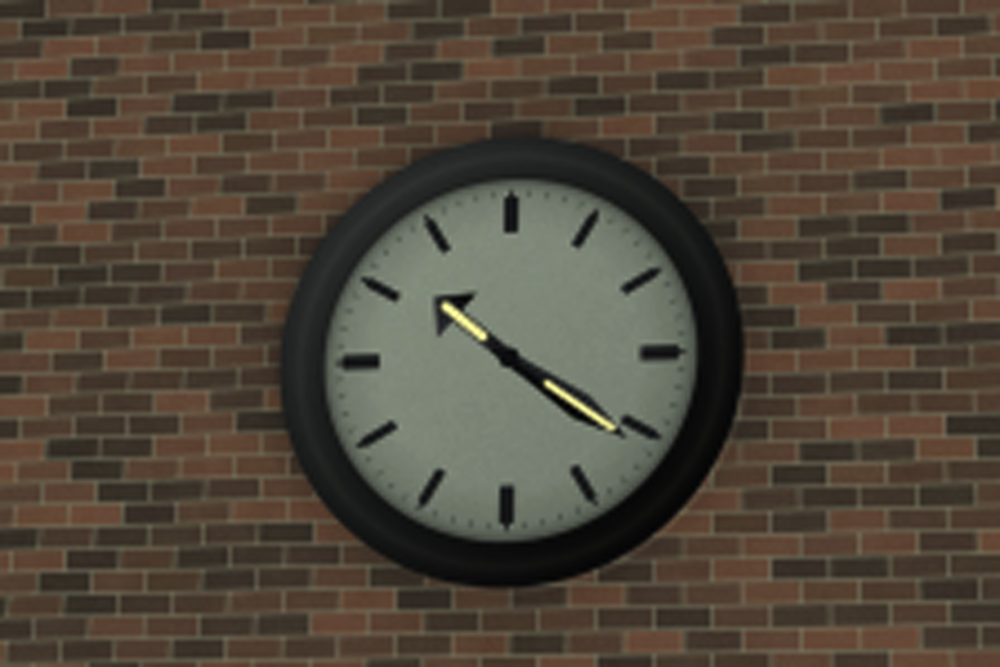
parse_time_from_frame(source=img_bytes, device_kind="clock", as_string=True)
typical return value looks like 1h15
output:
10h21
